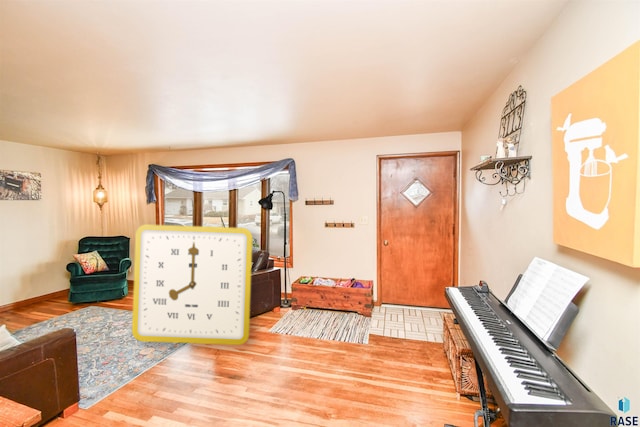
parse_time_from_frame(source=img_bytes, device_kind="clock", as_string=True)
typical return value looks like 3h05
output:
8h00
